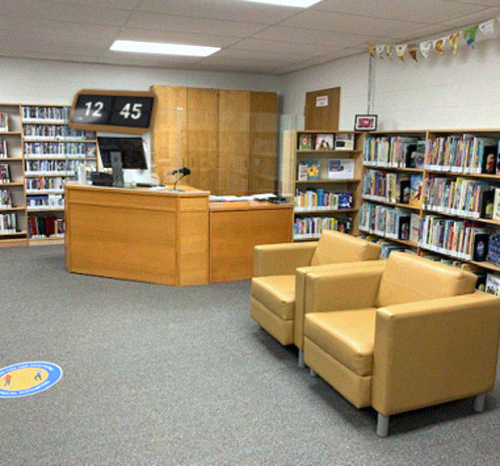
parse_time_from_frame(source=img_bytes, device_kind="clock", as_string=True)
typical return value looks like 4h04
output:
12h45
